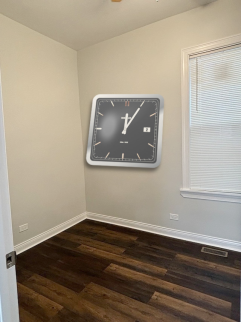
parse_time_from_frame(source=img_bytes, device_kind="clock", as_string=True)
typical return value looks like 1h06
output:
12h05
